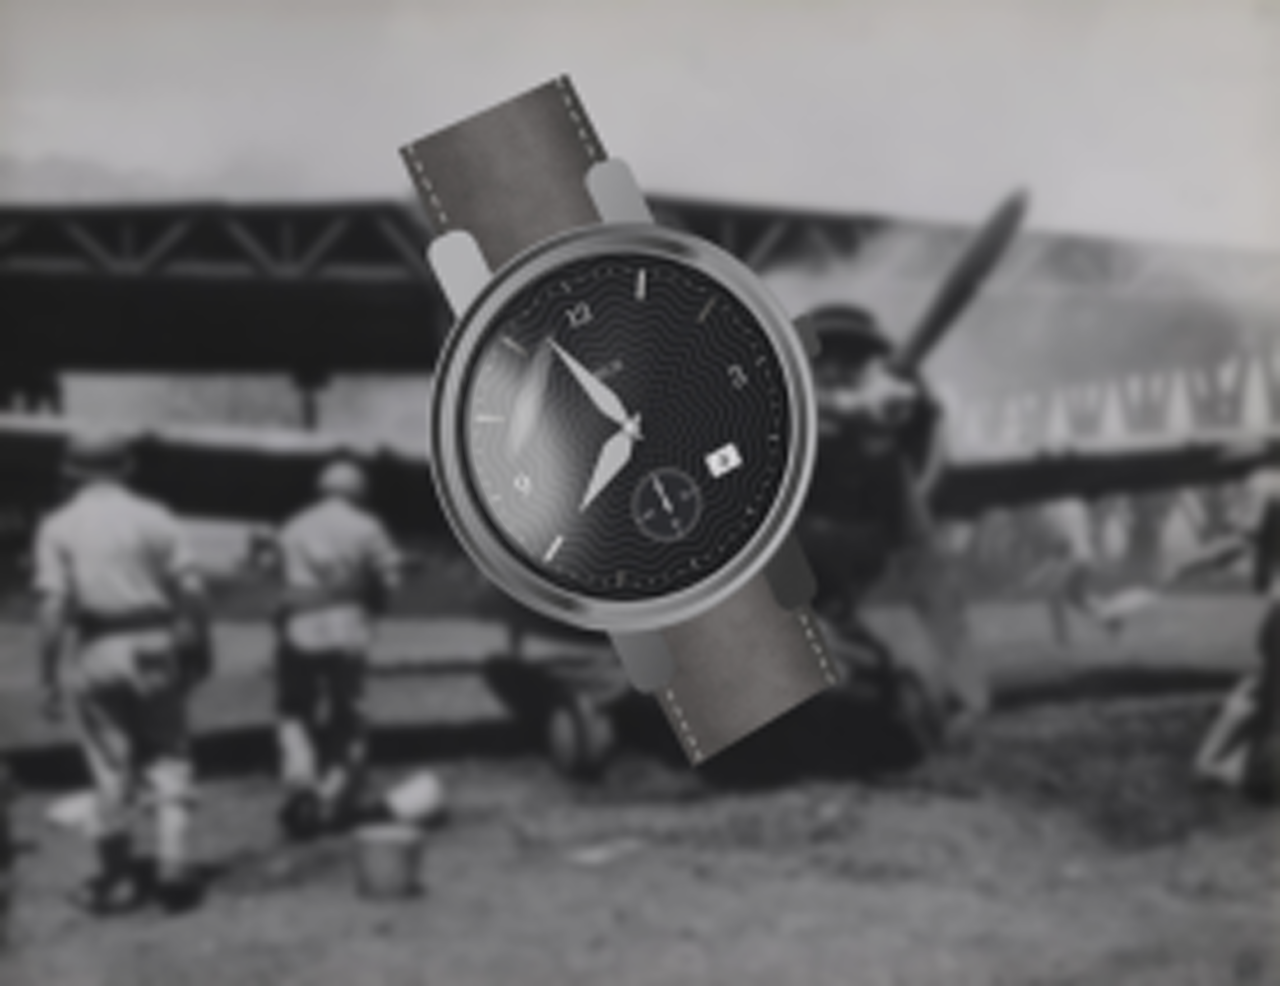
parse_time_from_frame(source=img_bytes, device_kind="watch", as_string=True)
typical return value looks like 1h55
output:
7h57
